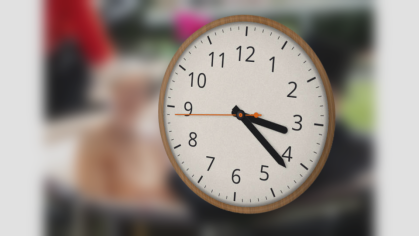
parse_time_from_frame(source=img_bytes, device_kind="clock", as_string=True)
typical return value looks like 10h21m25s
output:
3h21m44s
